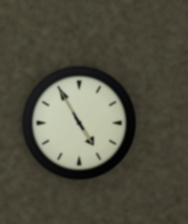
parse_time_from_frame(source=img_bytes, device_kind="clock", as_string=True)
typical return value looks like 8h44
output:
4h55
